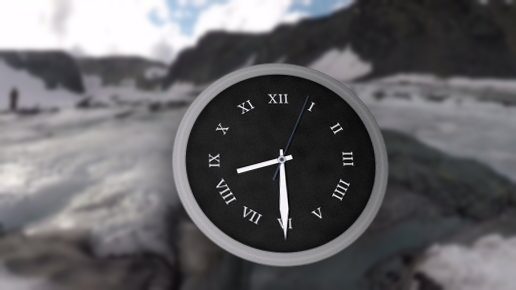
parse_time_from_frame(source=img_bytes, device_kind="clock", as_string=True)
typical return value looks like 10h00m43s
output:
8h30m04s
